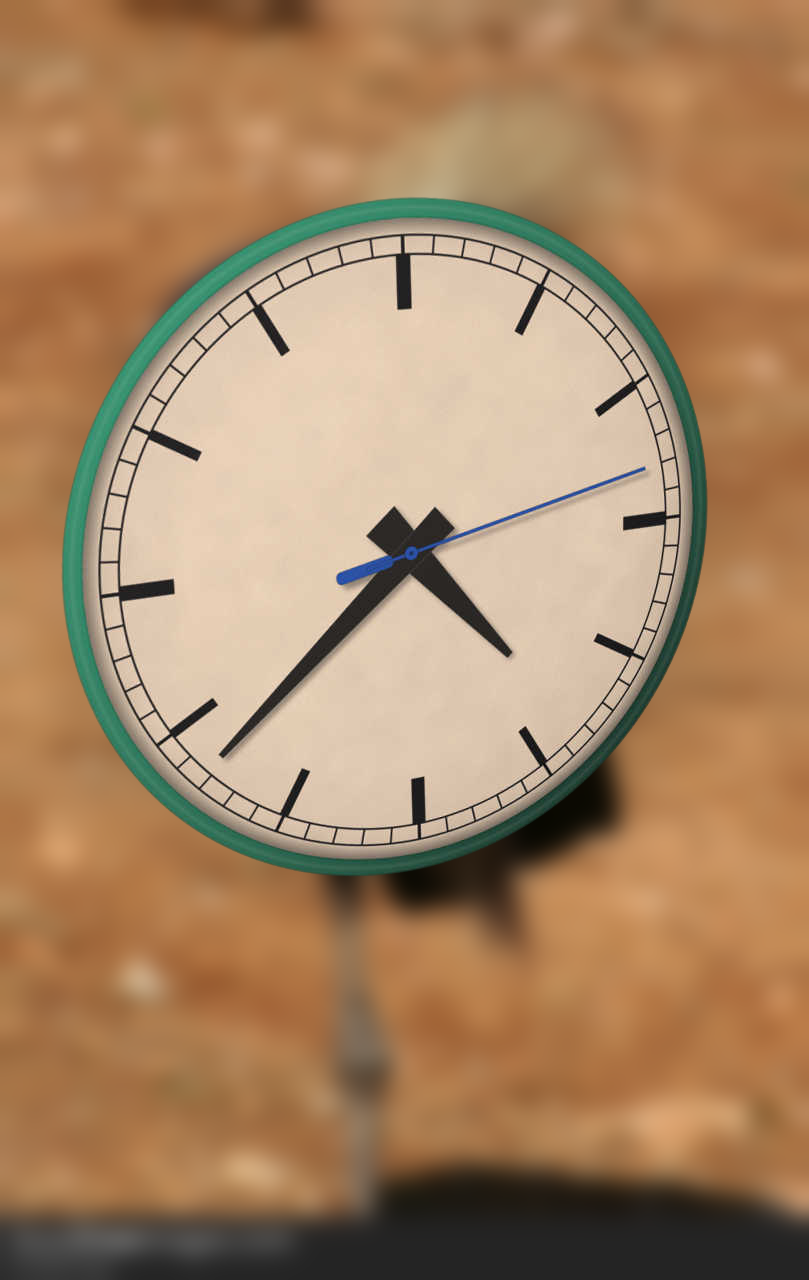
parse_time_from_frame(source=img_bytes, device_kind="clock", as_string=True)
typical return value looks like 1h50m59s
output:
4h38m13s
